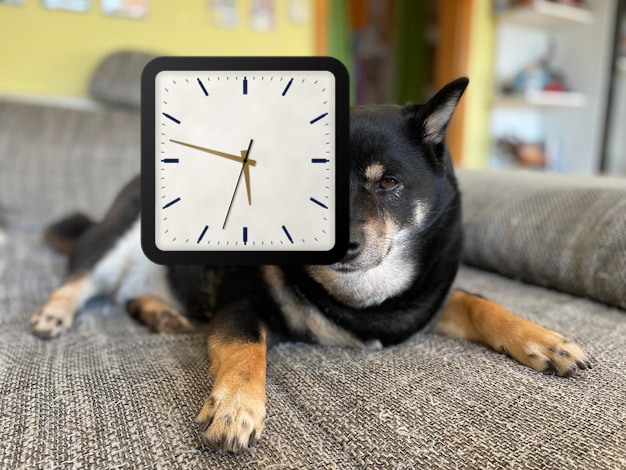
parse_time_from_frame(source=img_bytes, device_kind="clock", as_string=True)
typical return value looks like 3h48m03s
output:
5h47m33s
